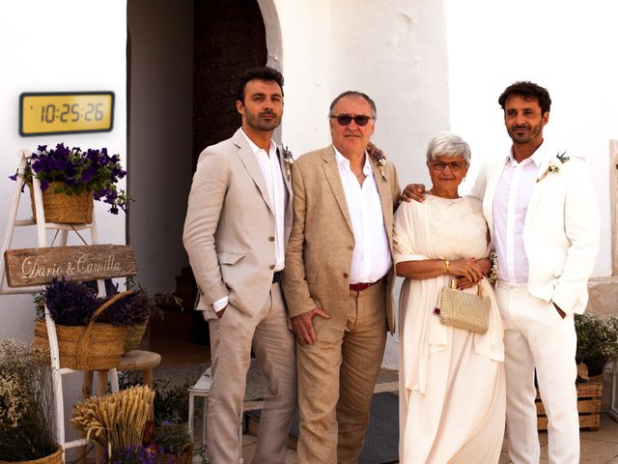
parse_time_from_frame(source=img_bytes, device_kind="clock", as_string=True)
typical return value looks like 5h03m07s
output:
10h25m26s
